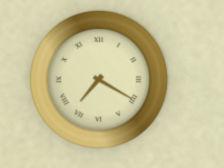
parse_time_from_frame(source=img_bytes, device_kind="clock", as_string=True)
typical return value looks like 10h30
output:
7h20
